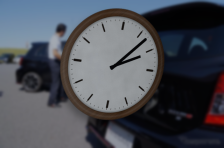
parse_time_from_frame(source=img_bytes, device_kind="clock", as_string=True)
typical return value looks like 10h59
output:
2h07
